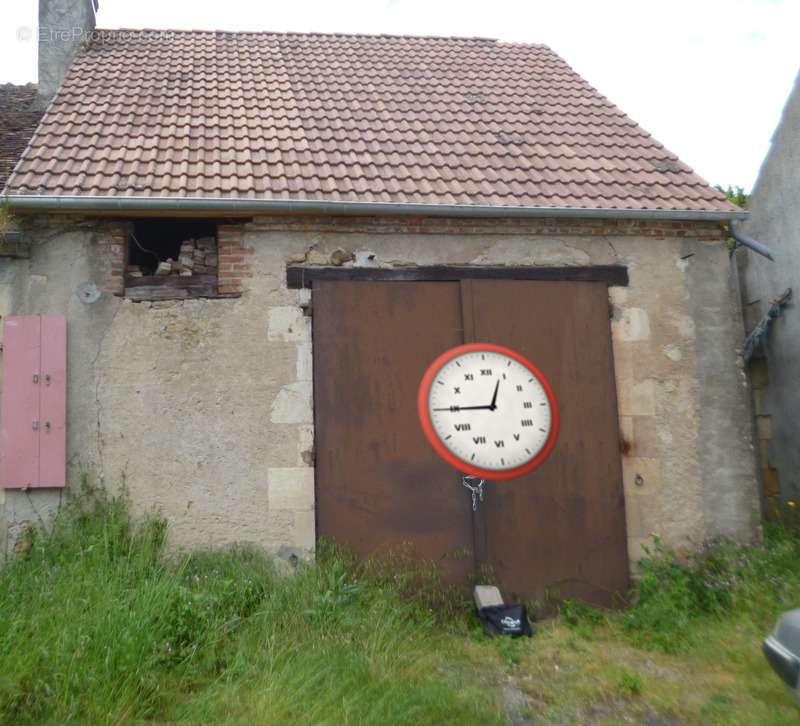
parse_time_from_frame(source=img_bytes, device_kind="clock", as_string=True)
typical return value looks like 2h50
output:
12h45
